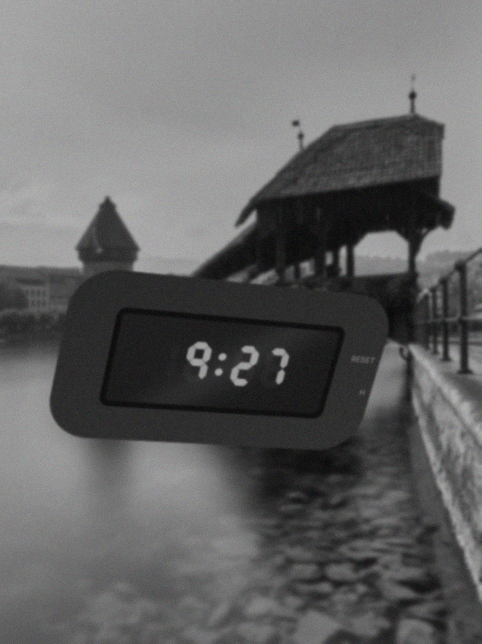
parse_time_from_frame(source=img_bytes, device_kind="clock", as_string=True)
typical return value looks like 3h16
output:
9h27
